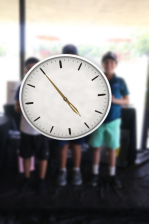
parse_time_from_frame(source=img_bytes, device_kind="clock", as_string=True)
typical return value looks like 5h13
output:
4h55
